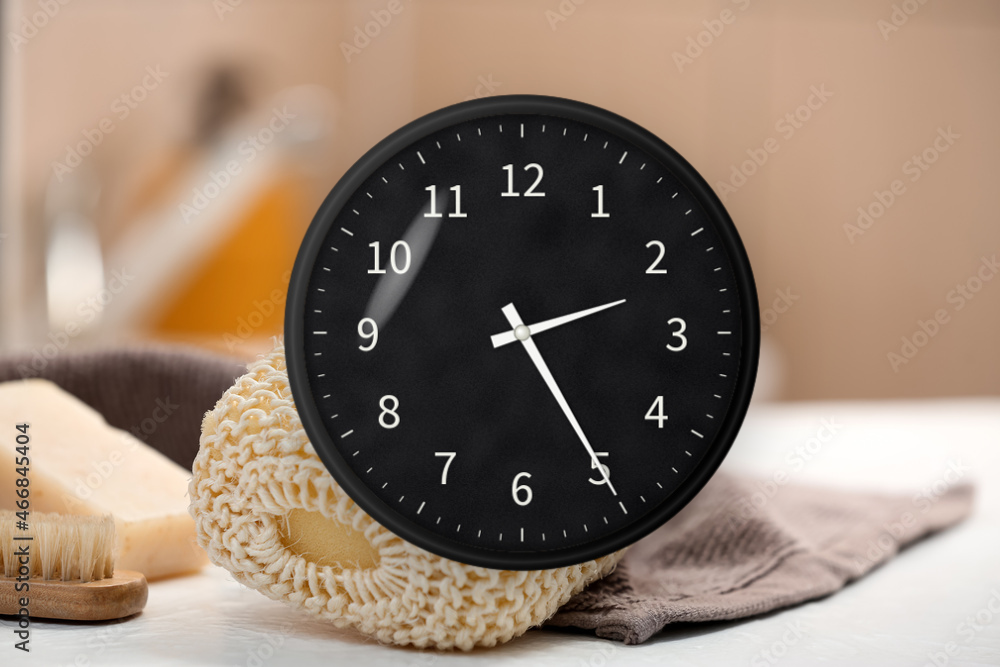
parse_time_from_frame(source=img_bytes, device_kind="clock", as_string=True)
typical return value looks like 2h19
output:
2h25
